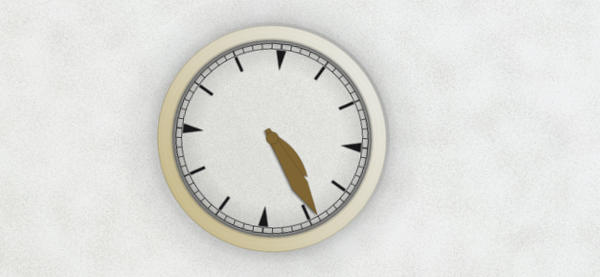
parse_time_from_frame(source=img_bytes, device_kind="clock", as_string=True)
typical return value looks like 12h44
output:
4h24
